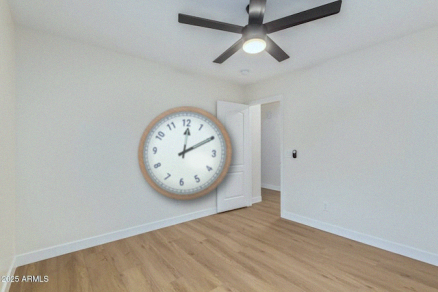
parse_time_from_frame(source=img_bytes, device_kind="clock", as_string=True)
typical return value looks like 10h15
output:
12h10
